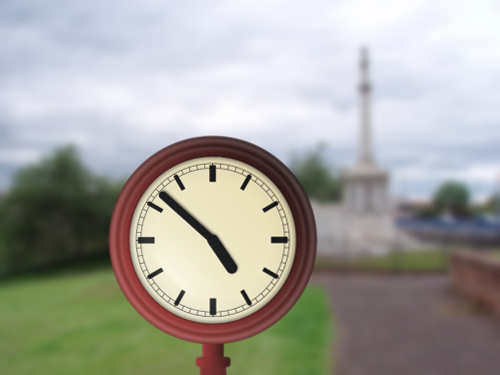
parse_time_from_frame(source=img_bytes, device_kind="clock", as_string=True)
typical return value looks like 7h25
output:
4h52
